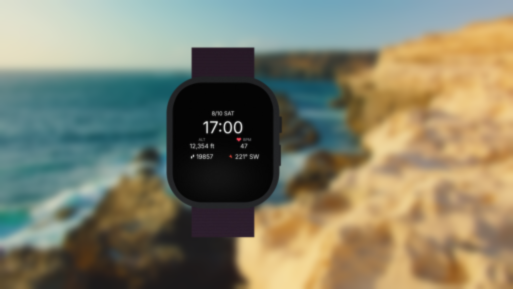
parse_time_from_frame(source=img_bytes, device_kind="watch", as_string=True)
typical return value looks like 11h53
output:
17h00
